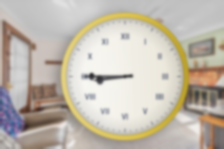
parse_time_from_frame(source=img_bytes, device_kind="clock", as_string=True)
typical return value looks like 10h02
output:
8h45
